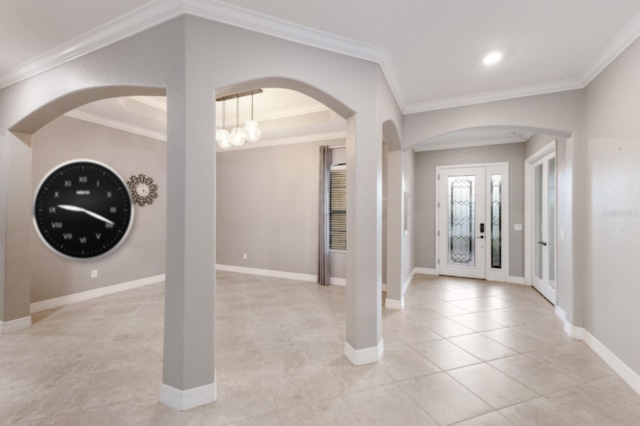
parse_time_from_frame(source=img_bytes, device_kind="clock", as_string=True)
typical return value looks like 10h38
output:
9h19
